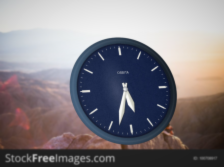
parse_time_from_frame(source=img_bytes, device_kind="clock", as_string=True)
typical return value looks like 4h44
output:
5h33
